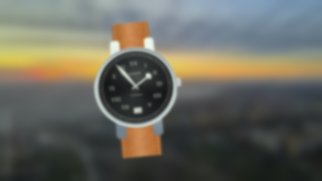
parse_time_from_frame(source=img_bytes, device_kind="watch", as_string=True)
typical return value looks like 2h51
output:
1h54
